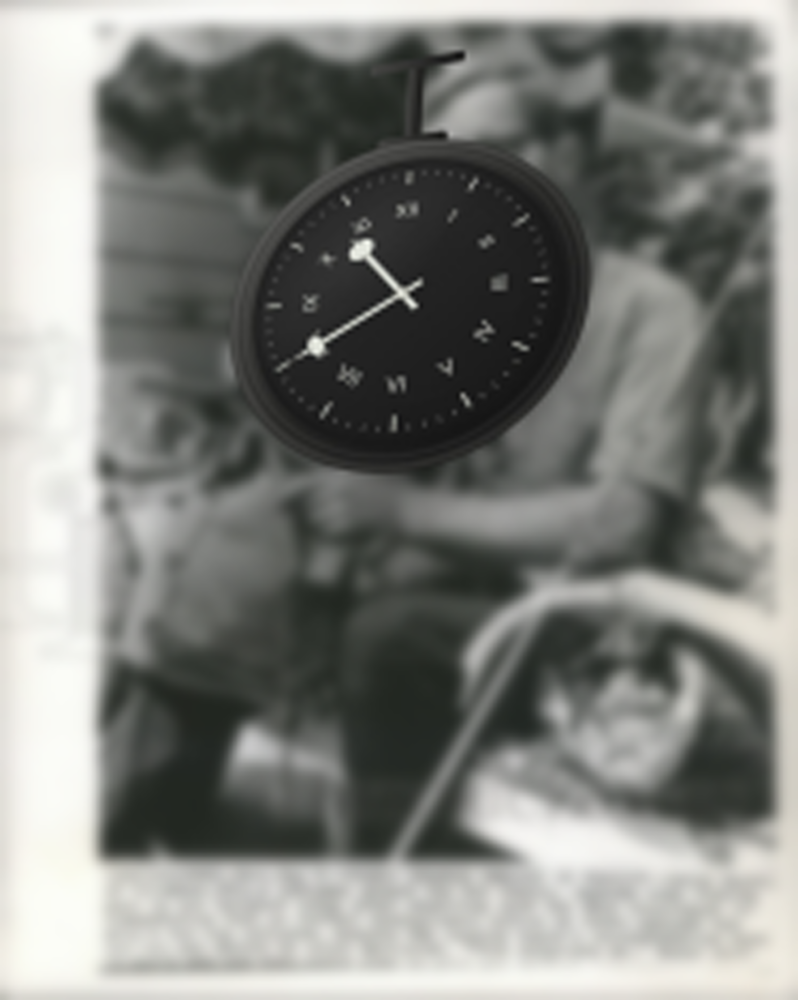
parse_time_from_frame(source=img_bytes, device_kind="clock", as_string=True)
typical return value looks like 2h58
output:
10h40
